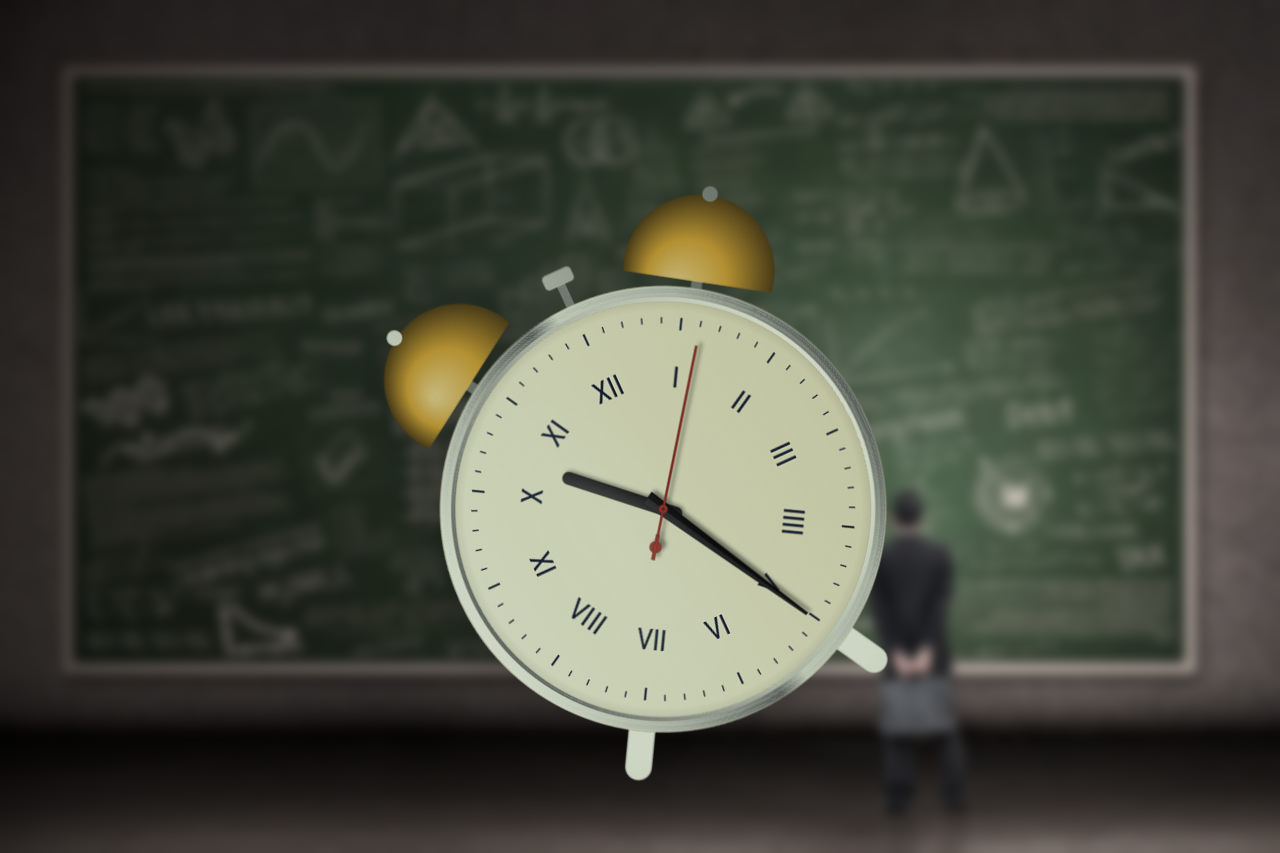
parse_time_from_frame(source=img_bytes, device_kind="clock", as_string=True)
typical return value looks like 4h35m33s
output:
10h25m06s
